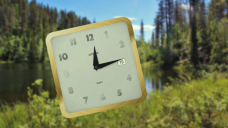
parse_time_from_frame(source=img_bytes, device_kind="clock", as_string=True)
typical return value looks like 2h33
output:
12h14
